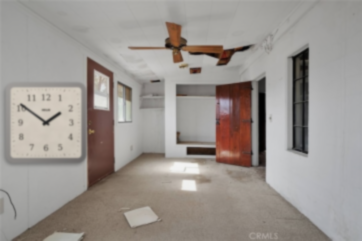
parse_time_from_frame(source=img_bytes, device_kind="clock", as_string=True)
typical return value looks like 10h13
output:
1h51
